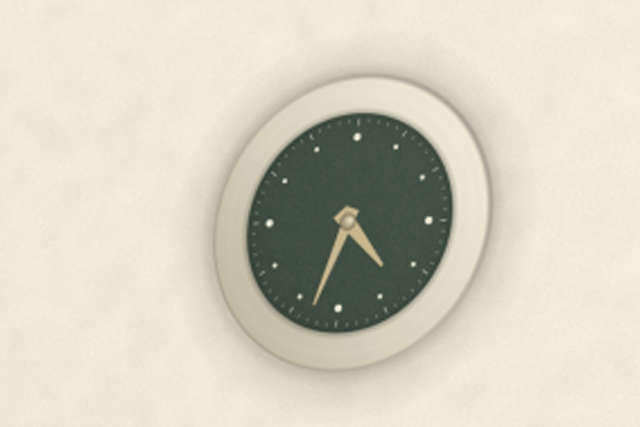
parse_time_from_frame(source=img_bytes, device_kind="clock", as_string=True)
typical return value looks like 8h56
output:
4h33
